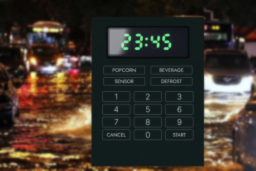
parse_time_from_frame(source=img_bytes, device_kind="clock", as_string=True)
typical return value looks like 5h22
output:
23h45
